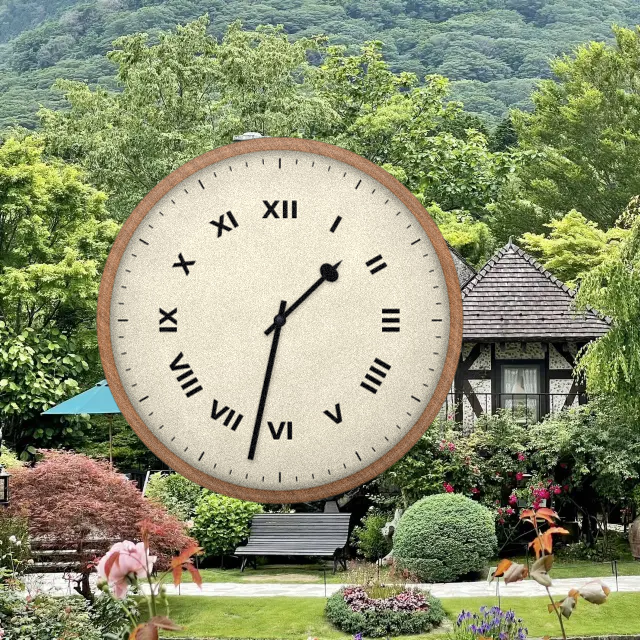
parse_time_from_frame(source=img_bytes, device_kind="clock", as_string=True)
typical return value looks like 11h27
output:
1h32
